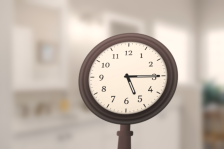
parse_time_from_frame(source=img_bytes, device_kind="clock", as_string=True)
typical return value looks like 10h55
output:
5h15
